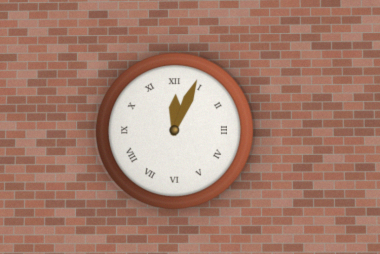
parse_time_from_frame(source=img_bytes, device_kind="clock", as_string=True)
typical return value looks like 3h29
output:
12h04
